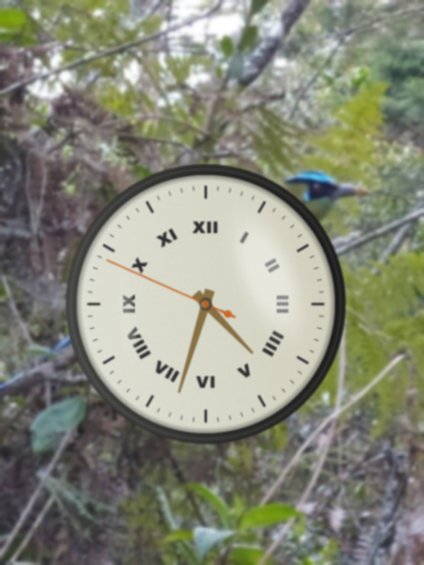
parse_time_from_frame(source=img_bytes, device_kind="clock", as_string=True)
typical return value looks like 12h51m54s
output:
4h32m49s
